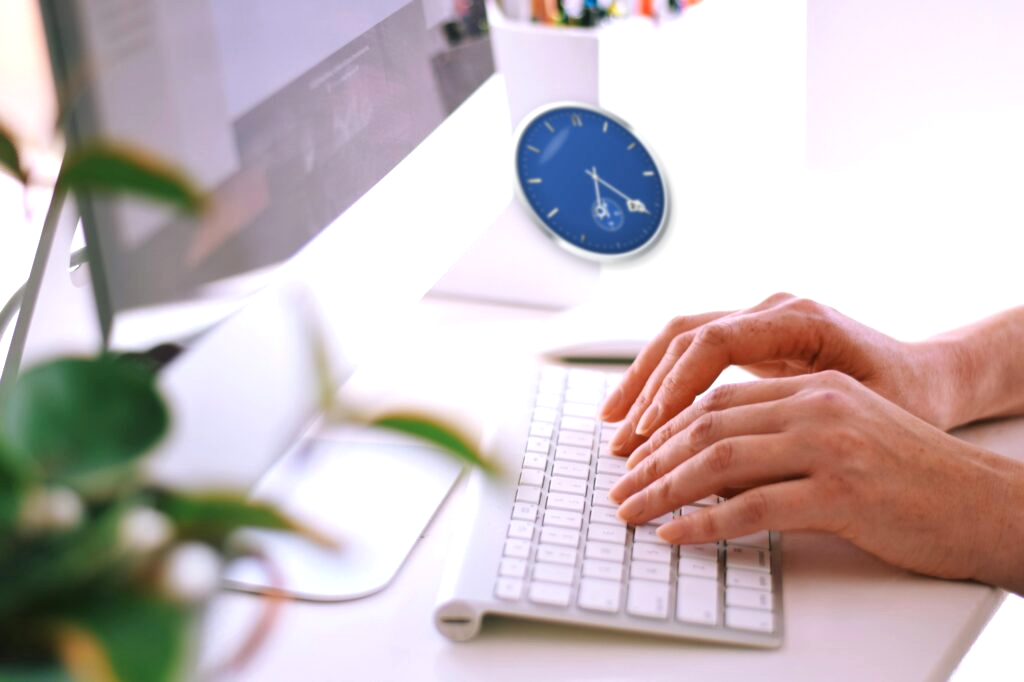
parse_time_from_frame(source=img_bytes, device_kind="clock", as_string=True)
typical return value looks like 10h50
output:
6h22
